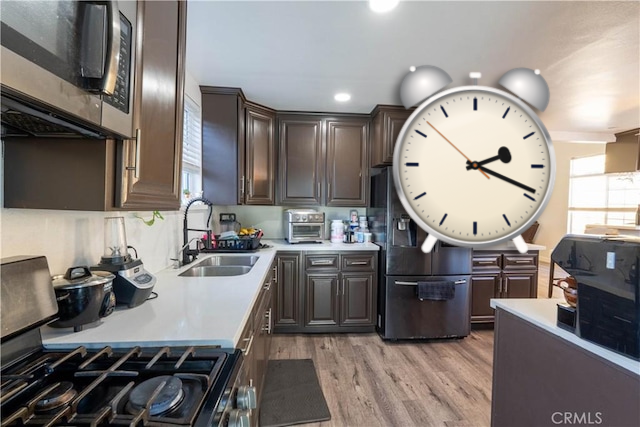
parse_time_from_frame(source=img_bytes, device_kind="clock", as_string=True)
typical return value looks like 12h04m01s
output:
2h18m52s
